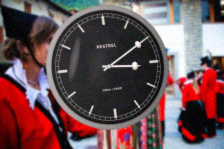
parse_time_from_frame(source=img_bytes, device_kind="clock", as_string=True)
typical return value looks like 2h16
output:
3h10
